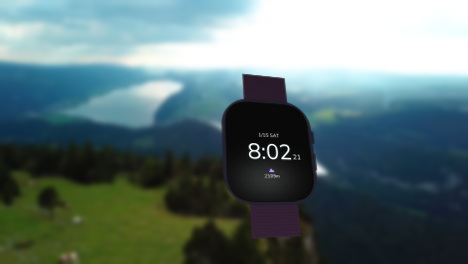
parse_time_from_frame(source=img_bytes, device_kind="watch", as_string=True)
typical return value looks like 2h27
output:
8h02
